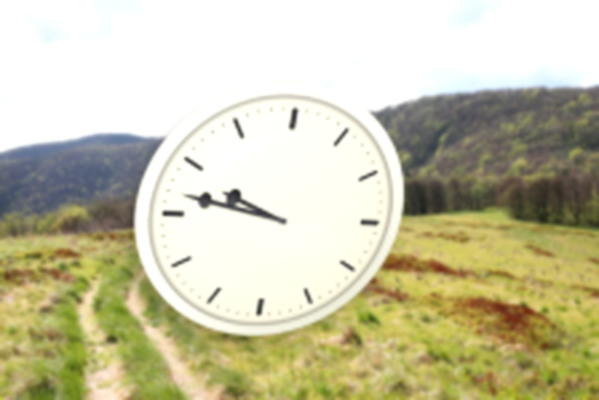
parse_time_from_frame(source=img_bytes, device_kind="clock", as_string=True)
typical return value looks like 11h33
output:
9h47
